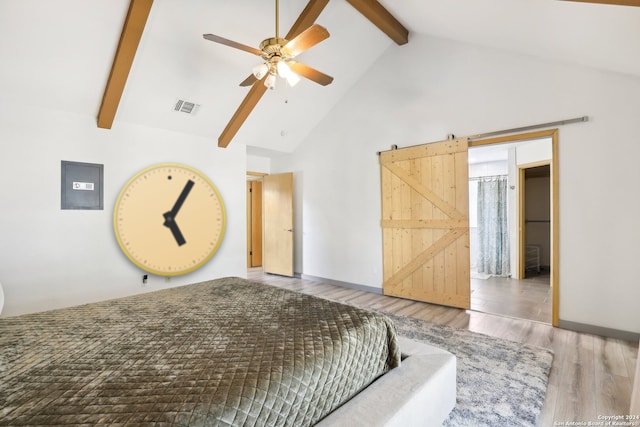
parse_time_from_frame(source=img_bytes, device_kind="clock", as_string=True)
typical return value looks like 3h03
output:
5h05
